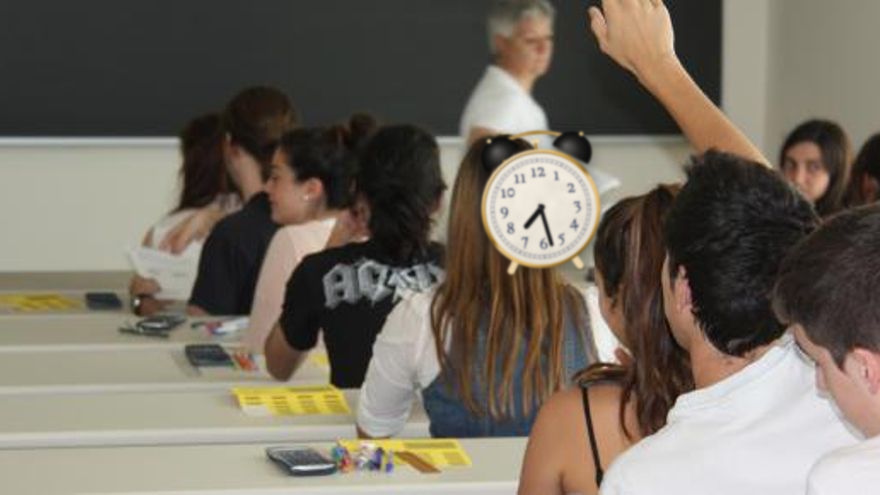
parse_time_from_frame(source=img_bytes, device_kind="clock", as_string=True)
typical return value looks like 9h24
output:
7h28
